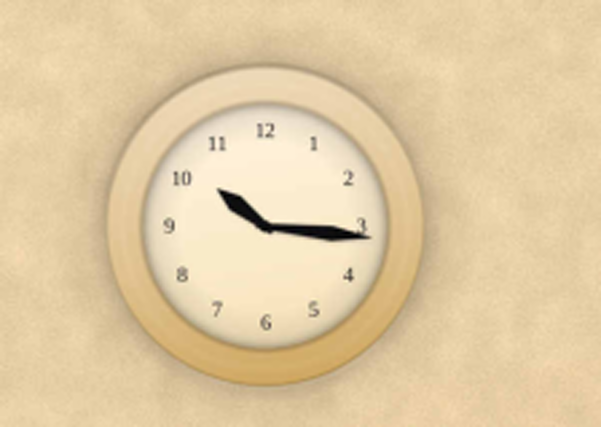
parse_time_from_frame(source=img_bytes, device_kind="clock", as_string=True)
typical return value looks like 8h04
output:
10h16
